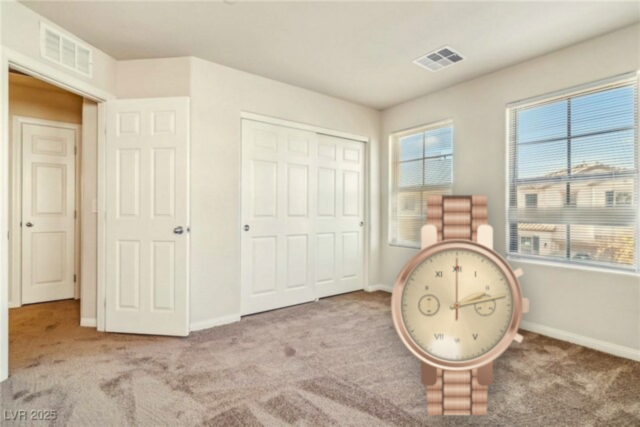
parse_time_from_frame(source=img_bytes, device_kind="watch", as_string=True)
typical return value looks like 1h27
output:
2h13
